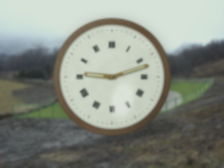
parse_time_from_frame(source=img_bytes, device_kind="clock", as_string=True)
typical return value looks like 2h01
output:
9h12
